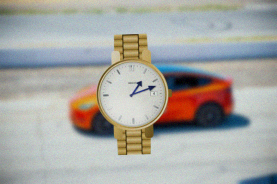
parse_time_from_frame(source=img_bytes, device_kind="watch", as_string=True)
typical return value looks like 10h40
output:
1h12
